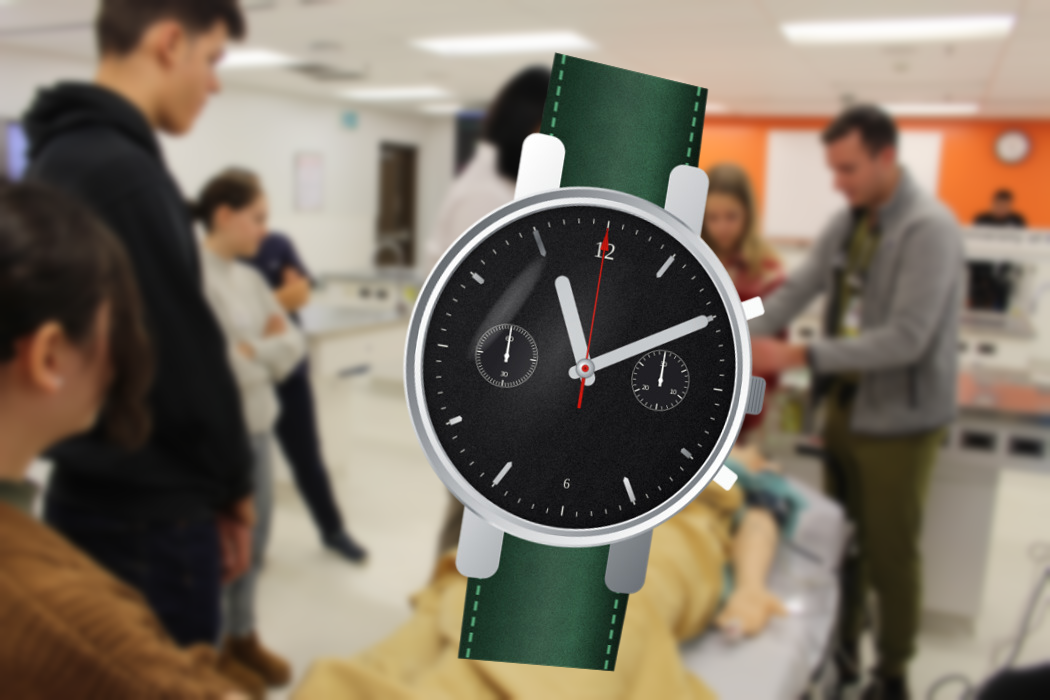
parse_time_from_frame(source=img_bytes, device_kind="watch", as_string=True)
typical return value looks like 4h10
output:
11h10
